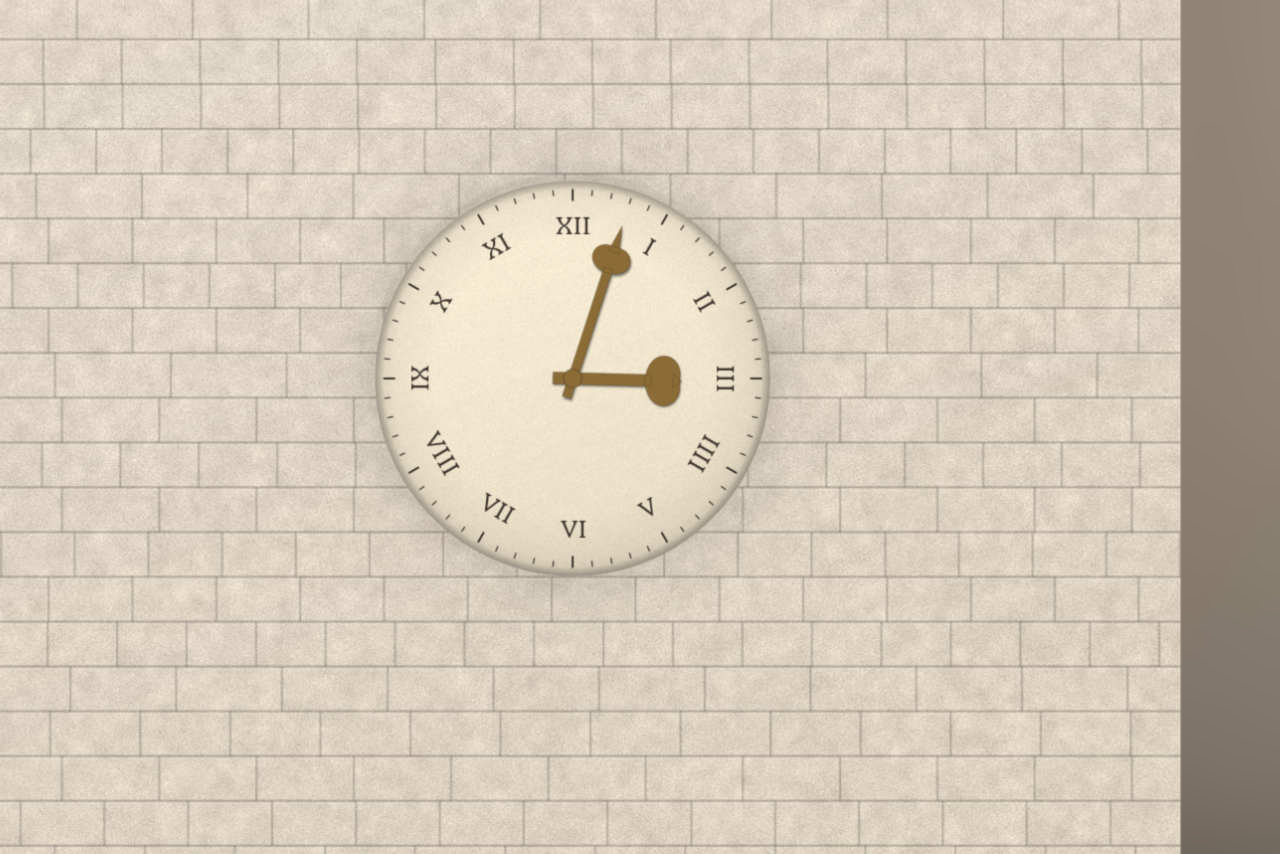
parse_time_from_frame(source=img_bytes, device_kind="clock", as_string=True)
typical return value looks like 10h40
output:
3h03
